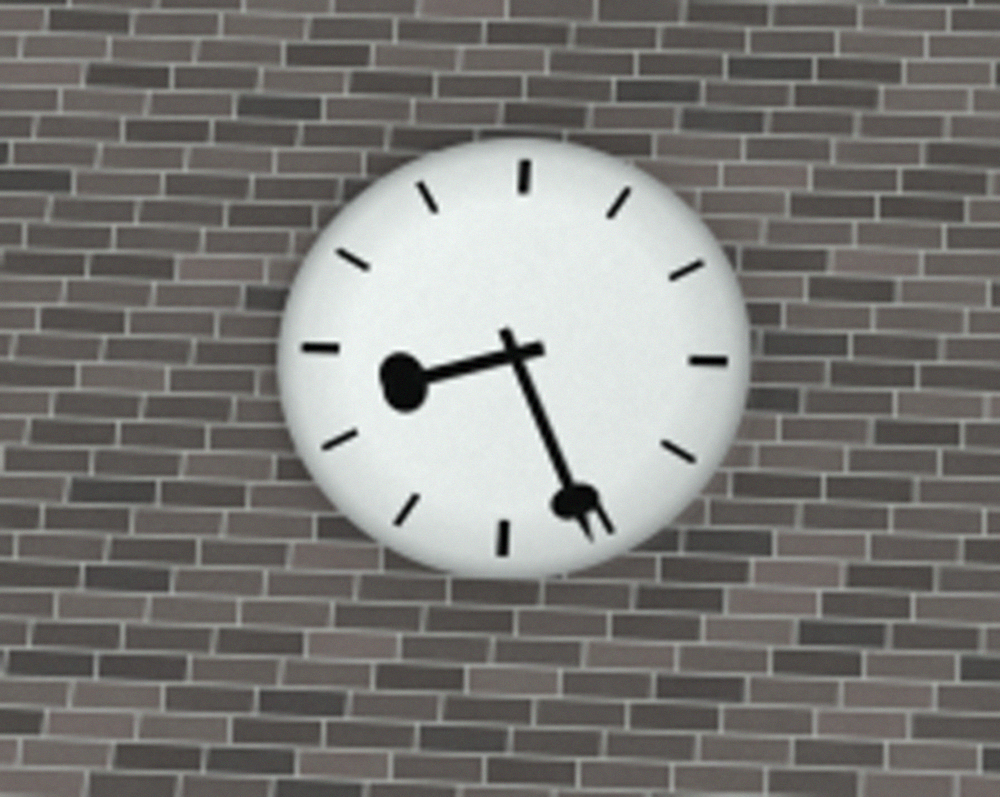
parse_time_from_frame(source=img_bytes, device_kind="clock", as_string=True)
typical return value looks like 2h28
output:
8h26
